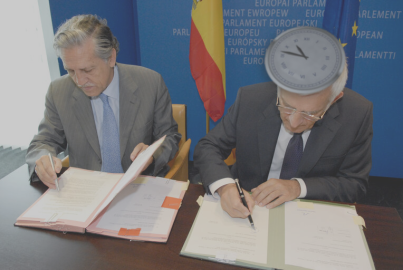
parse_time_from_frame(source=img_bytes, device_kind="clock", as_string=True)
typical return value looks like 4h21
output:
10h47
